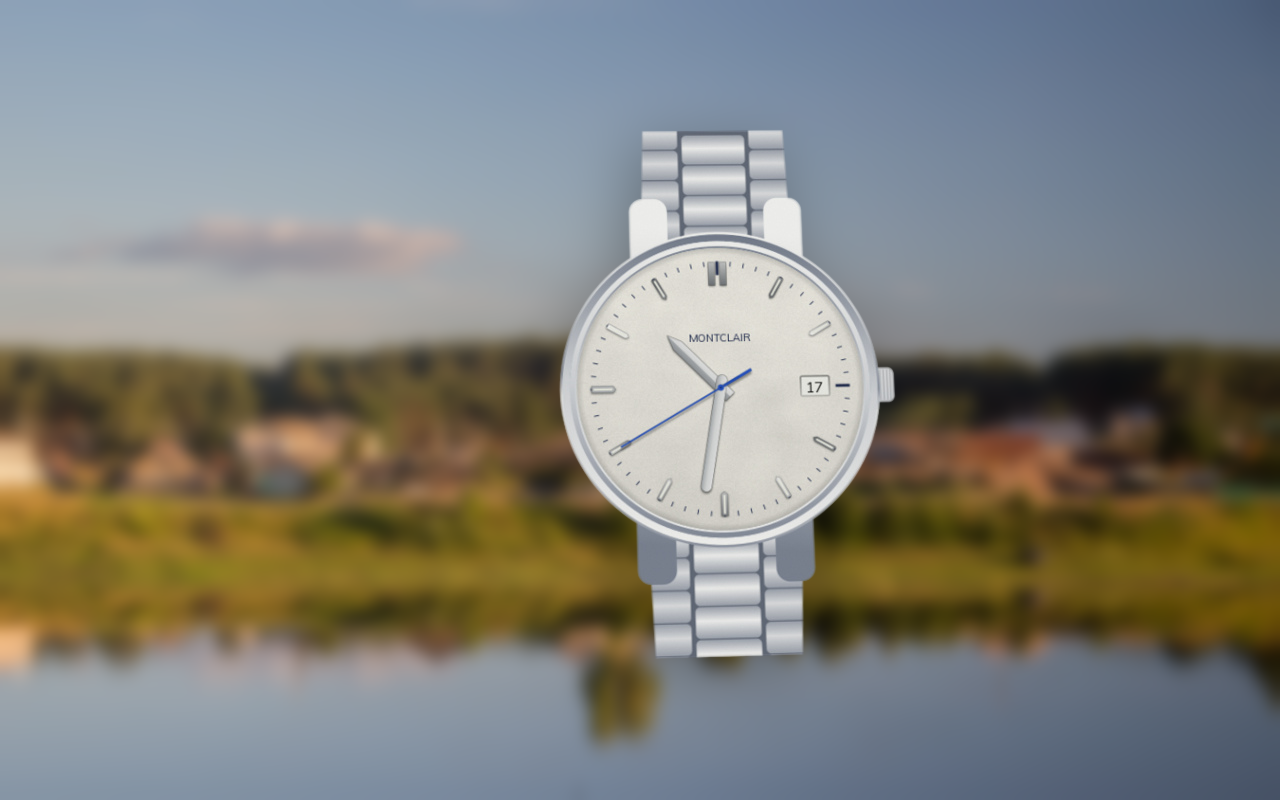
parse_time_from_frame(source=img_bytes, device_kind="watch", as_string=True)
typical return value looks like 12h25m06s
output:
10h31m40s
